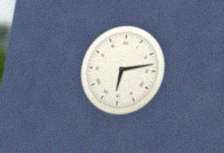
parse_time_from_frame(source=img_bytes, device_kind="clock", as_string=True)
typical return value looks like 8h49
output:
6h13
